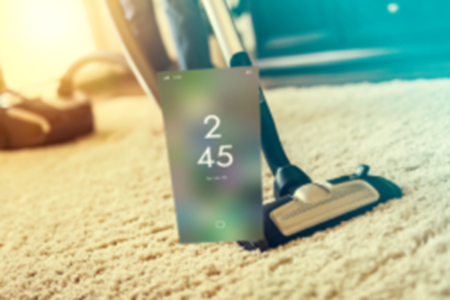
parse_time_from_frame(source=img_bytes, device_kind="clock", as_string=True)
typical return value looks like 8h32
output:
2h45
